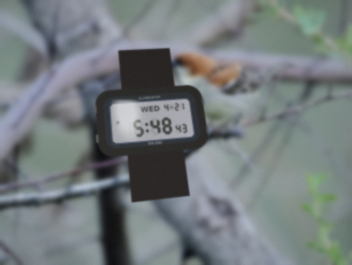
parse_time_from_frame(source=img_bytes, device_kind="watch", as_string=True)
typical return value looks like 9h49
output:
5h48
